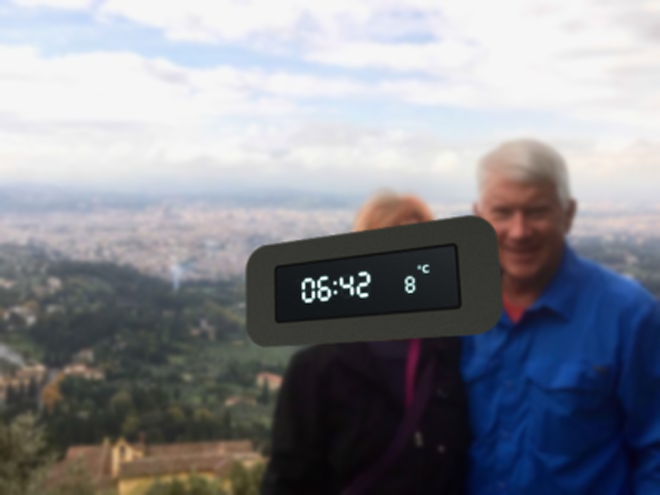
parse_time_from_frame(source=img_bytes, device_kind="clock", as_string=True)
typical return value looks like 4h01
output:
6h42
